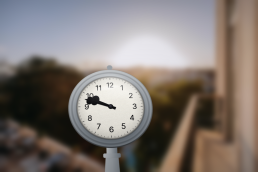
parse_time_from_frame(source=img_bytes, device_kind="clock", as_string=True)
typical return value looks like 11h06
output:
9h48
